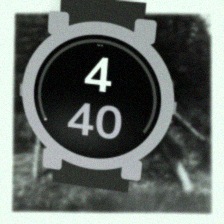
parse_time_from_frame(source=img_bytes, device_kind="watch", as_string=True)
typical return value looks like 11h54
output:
4h40
